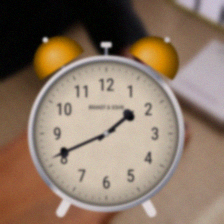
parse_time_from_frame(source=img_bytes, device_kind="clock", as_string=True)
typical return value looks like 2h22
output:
1h41
